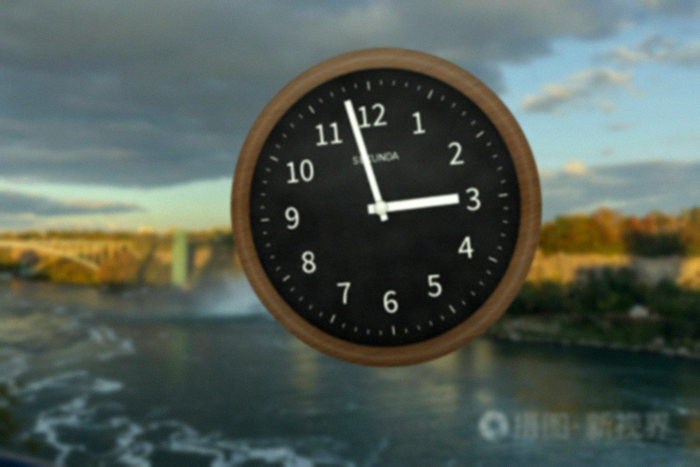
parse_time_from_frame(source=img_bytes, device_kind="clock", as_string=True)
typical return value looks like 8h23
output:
2h58
